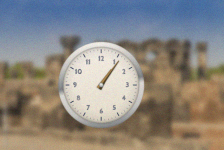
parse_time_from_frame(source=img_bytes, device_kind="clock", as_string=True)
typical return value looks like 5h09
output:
1h06
